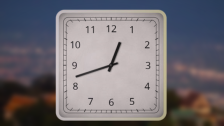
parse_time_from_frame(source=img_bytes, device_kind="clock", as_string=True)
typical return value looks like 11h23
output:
12h42
